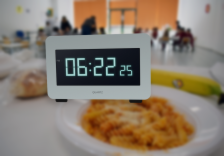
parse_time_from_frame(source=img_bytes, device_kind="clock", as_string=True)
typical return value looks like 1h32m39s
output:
6h22m25s
